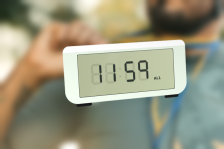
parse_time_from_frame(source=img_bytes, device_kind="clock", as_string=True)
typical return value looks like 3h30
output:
11h59
